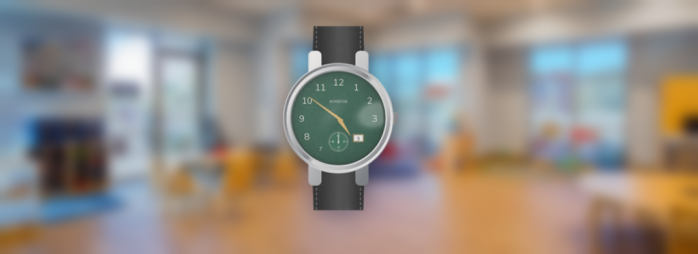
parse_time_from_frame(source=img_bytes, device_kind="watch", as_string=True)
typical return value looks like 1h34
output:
4h51
